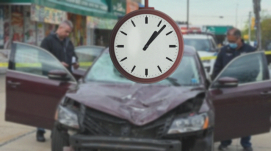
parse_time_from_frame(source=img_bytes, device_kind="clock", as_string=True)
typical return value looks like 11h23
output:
1h07
